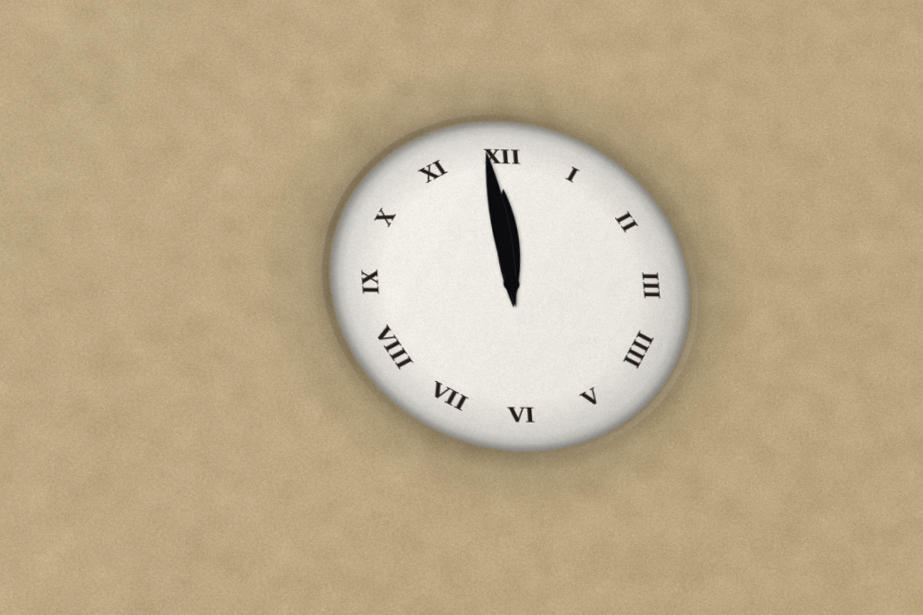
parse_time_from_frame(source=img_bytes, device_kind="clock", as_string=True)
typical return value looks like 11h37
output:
11h59
